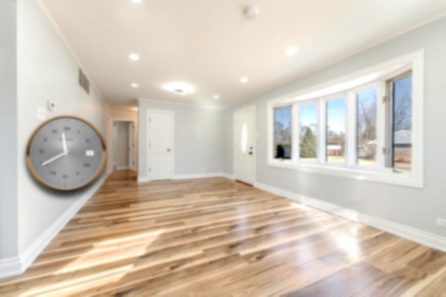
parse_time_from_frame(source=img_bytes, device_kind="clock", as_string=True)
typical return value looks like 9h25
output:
11h40
